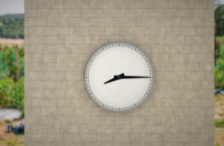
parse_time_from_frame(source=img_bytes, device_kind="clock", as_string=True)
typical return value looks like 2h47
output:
8h15
